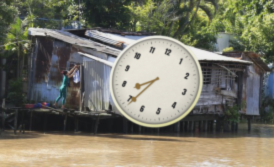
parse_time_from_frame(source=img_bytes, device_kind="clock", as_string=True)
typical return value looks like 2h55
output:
7h34
